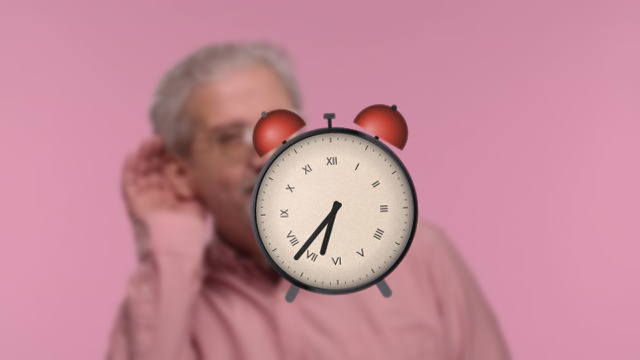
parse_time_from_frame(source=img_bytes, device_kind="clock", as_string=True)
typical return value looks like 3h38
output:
6h37
